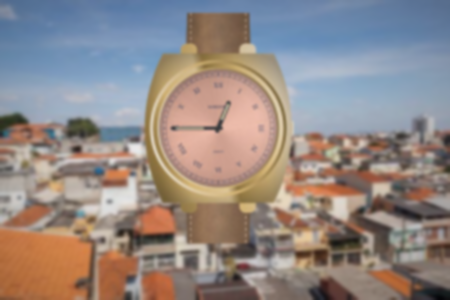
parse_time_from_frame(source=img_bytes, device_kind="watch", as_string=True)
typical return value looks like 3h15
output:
12h45
